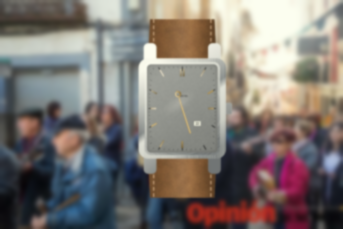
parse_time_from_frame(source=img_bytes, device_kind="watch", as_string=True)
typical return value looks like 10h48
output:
11h27
